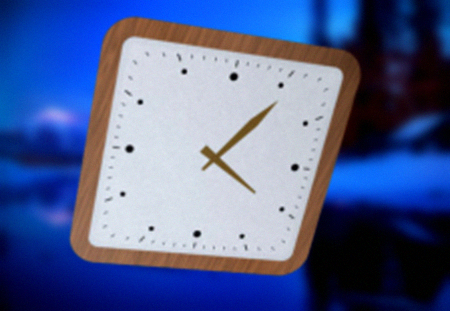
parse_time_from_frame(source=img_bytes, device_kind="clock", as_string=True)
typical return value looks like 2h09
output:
4h06
